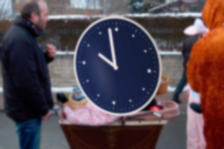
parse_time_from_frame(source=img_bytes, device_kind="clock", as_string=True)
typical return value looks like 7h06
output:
9h58
